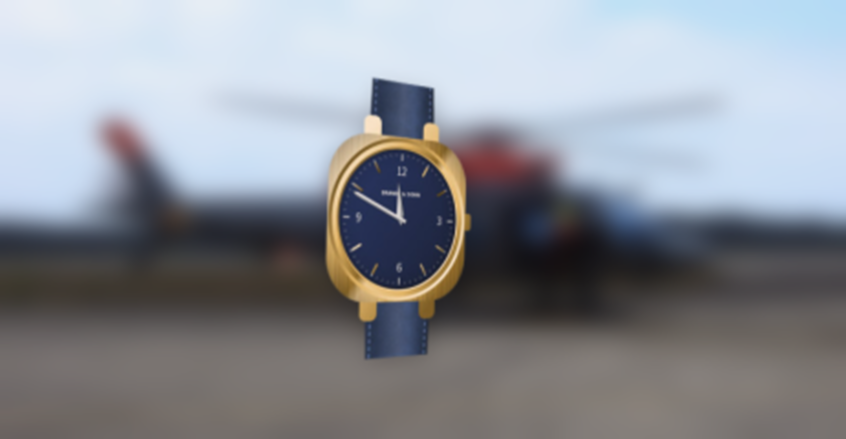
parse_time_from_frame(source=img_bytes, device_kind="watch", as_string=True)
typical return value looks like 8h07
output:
11h49
